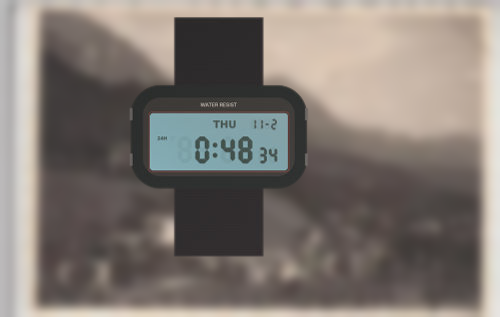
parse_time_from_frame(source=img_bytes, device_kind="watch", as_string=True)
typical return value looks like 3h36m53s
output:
0h48m34s
